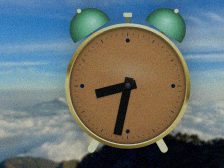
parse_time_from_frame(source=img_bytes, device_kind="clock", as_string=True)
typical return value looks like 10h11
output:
8h32
